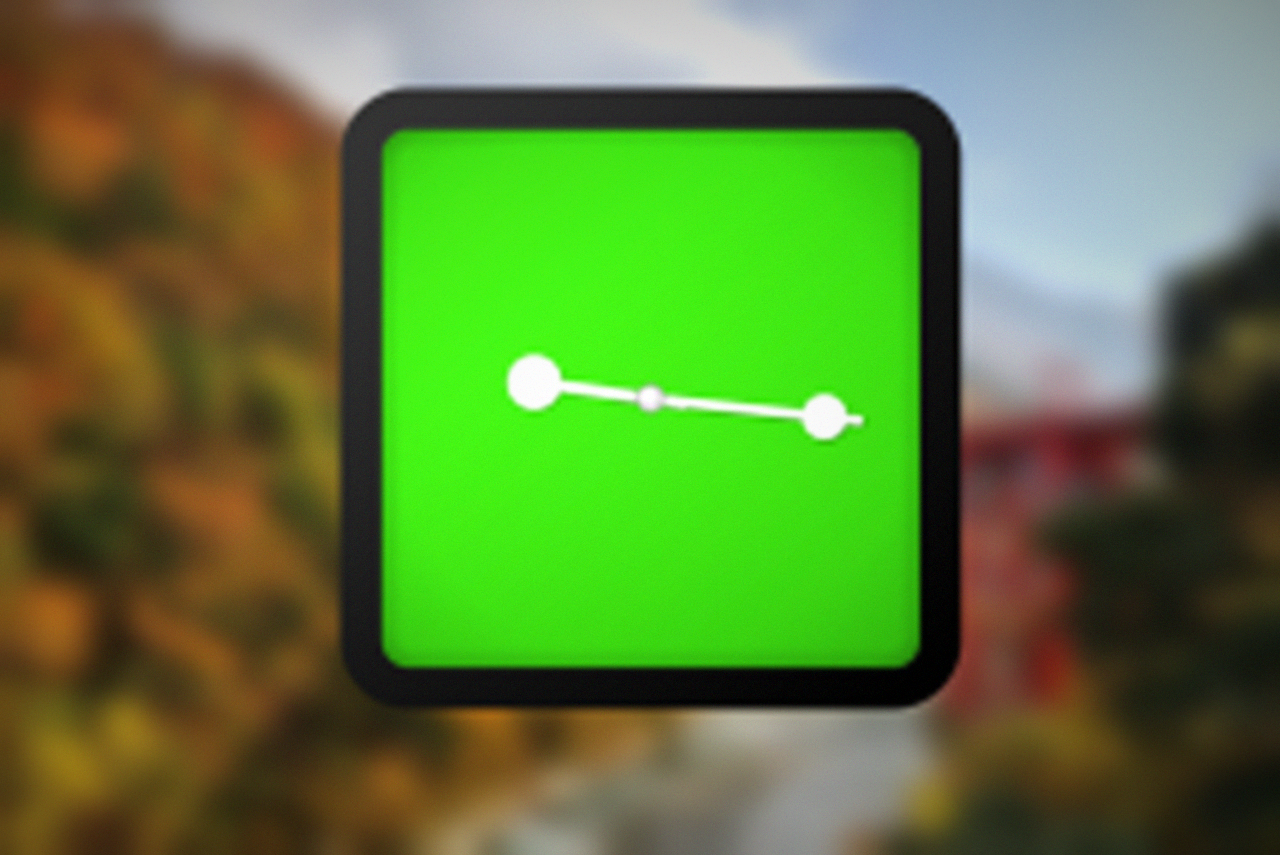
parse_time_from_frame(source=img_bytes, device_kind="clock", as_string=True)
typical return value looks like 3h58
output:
9h16
